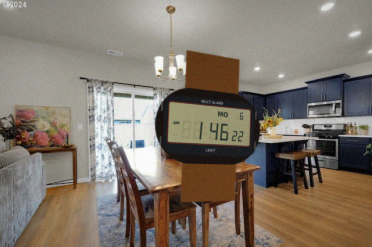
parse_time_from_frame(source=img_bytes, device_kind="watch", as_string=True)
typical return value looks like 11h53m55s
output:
1h46m22s
